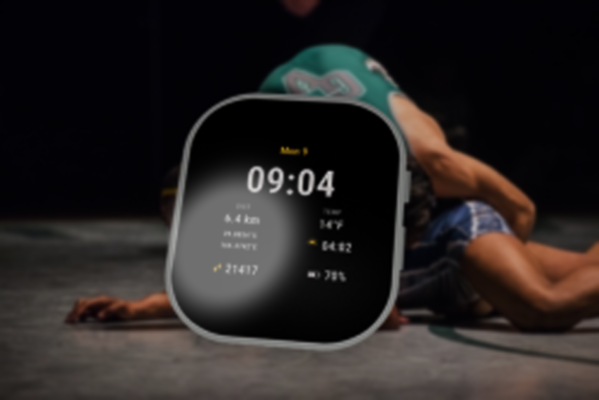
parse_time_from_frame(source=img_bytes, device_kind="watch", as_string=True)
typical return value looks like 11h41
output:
9h04
